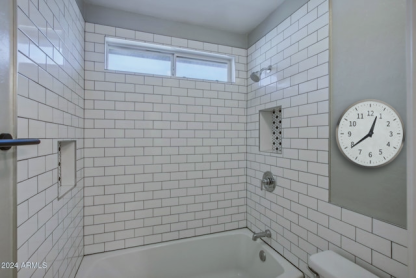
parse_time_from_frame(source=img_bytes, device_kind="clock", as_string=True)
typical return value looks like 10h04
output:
12h39
